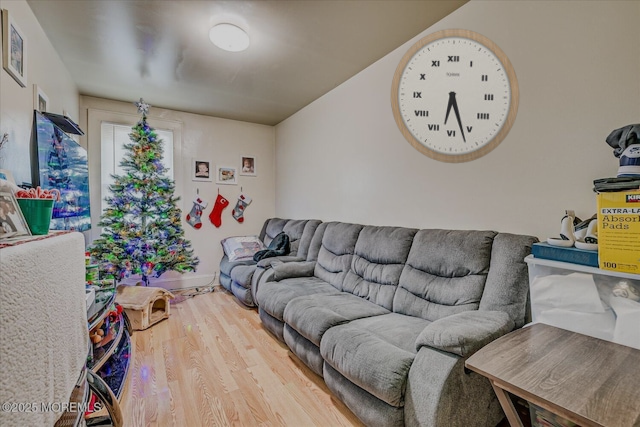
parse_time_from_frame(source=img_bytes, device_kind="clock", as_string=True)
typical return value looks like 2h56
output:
6h27
